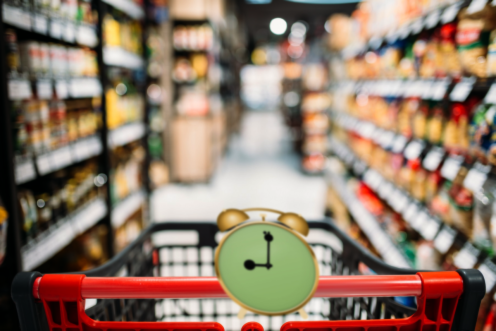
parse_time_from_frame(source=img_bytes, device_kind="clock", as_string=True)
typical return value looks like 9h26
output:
9h01
